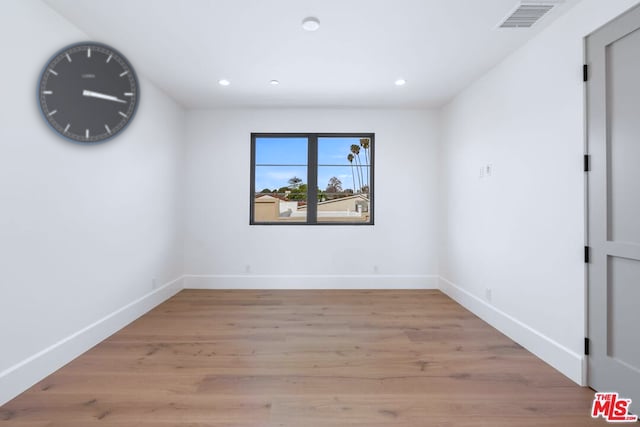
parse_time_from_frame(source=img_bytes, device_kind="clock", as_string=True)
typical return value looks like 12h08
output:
3h17
